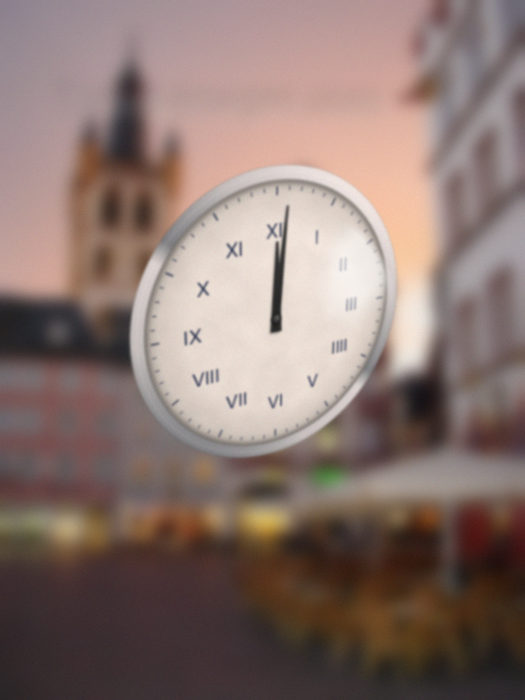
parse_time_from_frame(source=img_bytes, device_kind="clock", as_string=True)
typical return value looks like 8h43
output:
12h01
